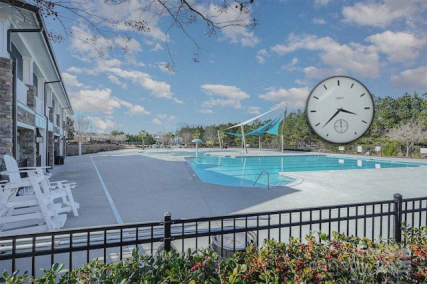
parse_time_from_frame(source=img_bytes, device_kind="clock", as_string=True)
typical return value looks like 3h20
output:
3h38
